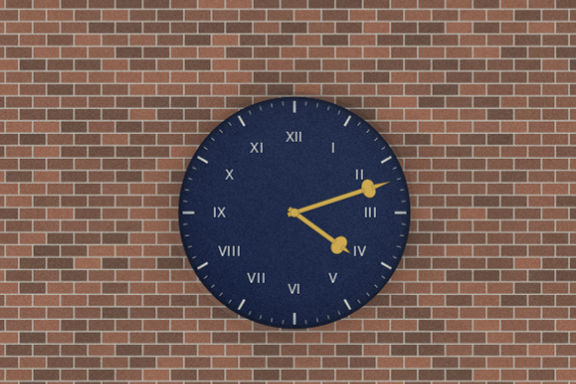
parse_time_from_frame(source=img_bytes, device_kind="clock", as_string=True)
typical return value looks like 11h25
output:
4h12
